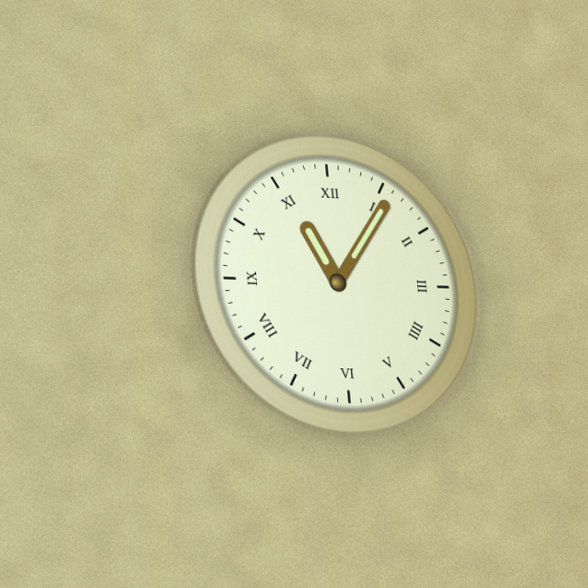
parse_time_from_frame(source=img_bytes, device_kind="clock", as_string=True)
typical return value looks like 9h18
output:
11h06
